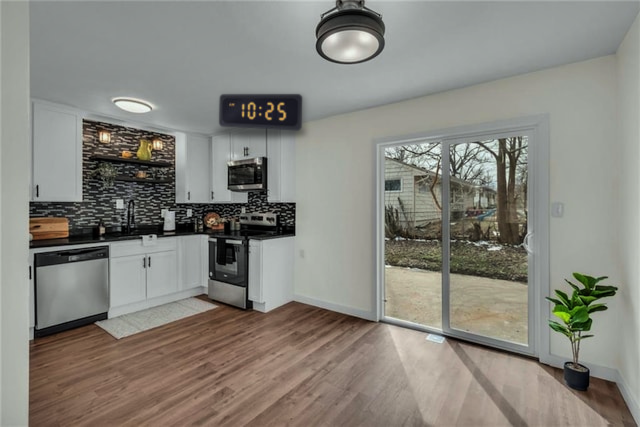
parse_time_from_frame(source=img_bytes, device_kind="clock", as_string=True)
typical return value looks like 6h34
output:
10h25
